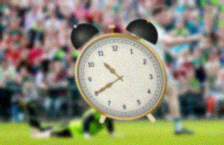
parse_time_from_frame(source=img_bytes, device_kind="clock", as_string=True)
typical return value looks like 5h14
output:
10h40
